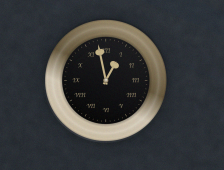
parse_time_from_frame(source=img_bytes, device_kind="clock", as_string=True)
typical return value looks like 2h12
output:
12h58
